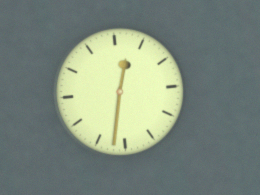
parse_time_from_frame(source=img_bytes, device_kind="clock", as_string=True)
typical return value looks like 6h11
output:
12h32
